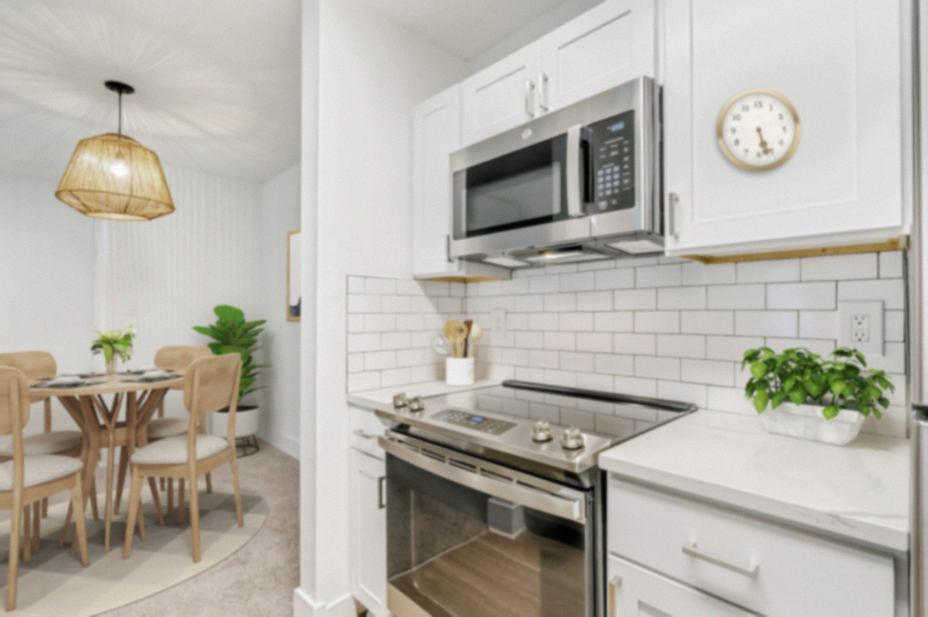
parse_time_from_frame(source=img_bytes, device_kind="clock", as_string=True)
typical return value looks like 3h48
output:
5h27
